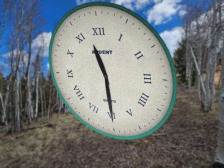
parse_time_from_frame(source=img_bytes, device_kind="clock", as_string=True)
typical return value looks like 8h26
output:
11h30
